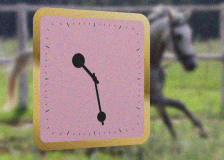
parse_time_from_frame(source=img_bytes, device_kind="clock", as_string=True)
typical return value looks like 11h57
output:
10h28
